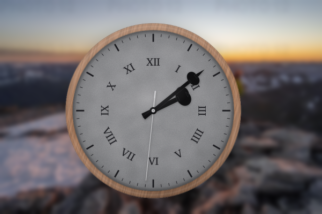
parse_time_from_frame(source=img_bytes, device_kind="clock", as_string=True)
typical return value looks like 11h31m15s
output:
2h08m31s
